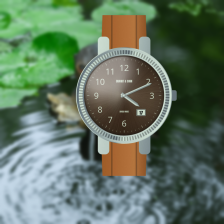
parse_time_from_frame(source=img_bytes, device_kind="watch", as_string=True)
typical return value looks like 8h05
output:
4h11
